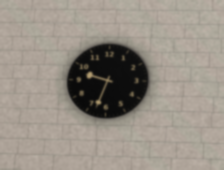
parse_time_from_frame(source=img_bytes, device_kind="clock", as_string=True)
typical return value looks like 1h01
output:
9h33
